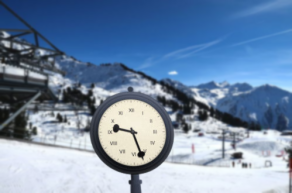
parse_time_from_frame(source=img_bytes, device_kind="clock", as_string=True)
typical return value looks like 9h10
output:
9h27
